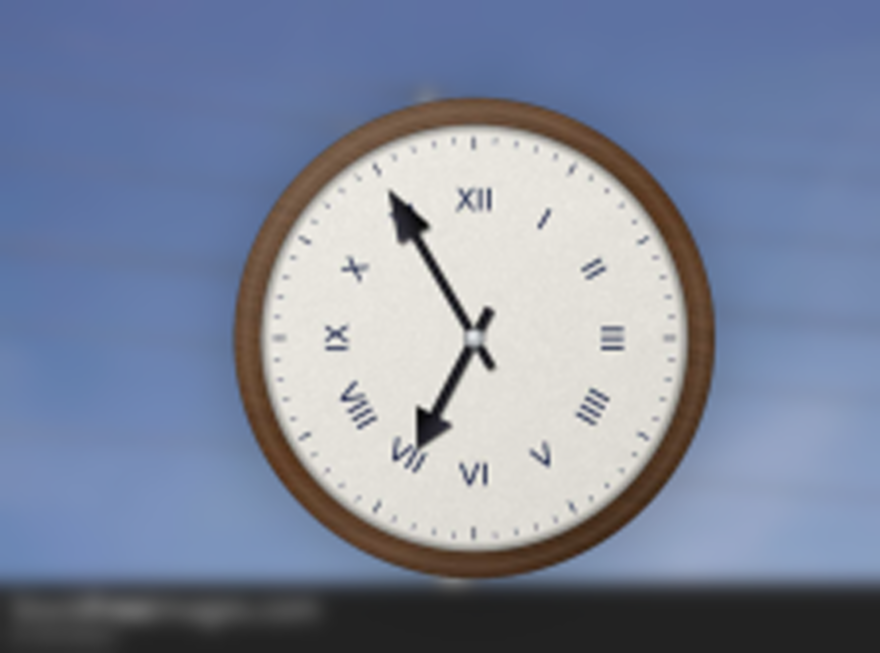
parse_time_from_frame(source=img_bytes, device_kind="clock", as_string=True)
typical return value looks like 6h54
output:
6h55
